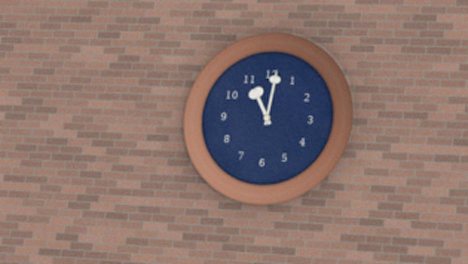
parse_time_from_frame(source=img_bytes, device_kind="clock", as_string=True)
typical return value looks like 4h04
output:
11h01
